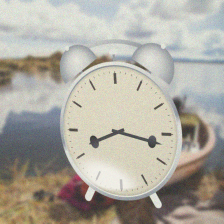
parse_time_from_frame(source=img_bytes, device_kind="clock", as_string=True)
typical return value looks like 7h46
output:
8h17
